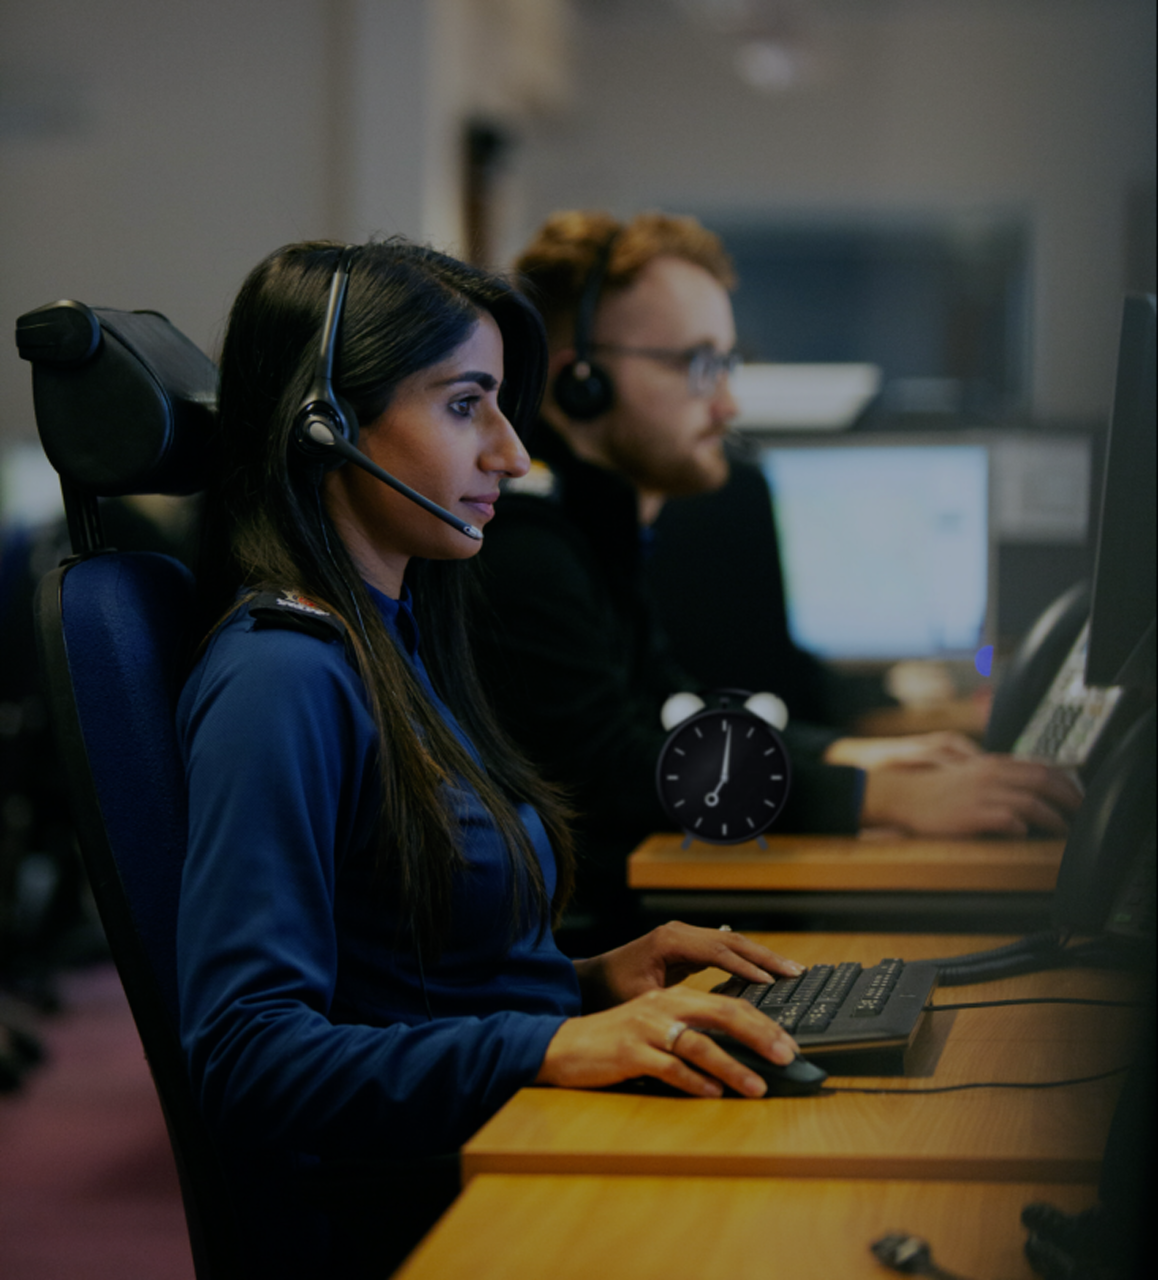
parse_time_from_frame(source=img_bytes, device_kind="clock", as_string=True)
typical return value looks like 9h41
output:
7h01
